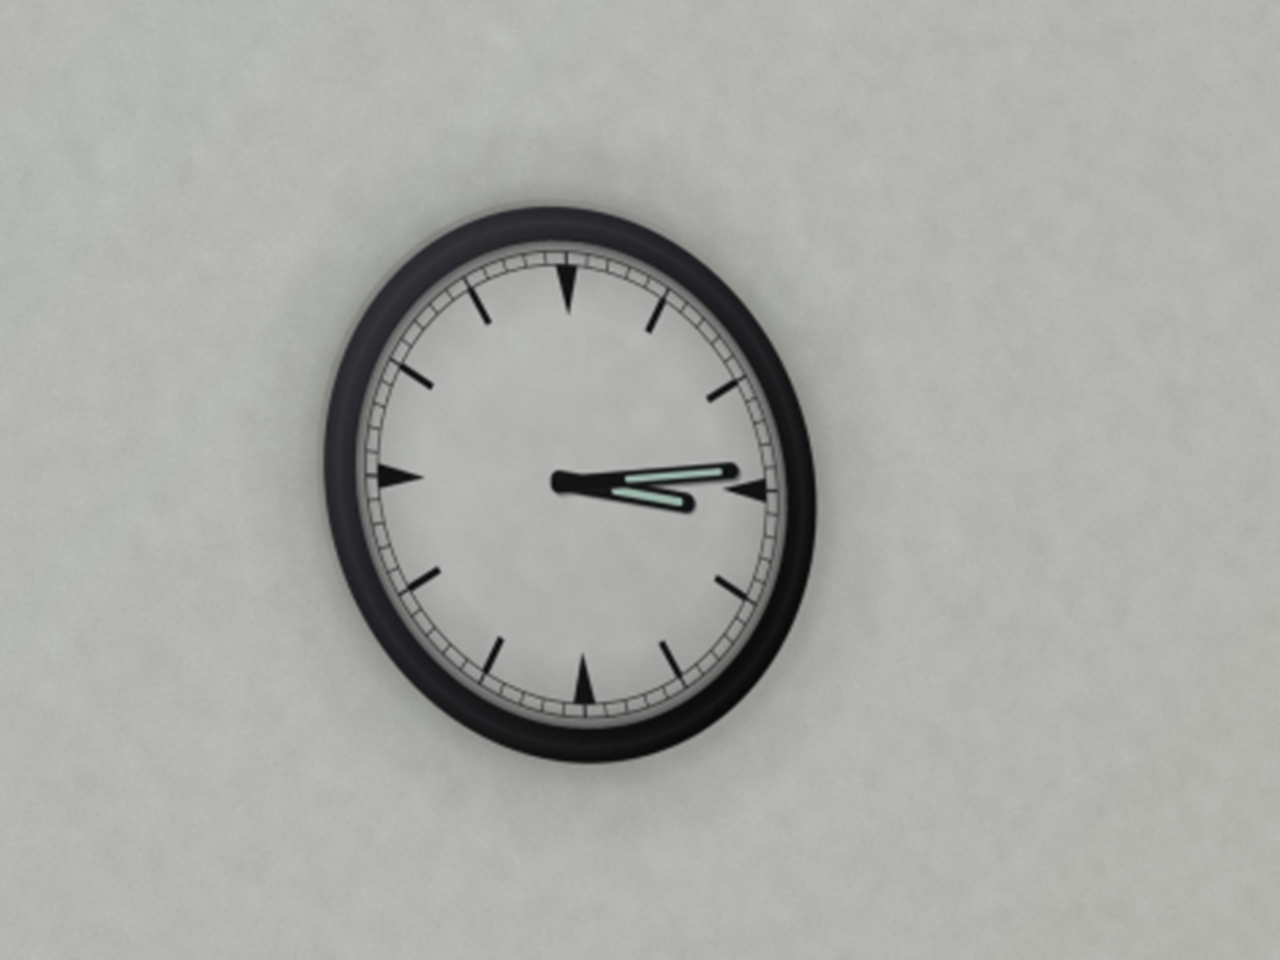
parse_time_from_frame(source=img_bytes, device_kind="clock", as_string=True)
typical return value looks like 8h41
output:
3h14
